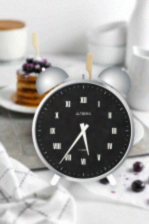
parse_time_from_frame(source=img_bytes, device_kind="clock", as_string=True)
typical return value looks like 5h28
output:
5h36
